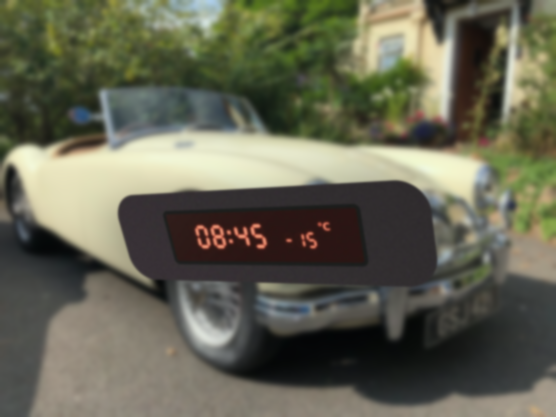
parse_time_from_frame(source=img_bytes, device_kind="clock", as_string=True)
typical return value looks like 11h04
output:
8h45
